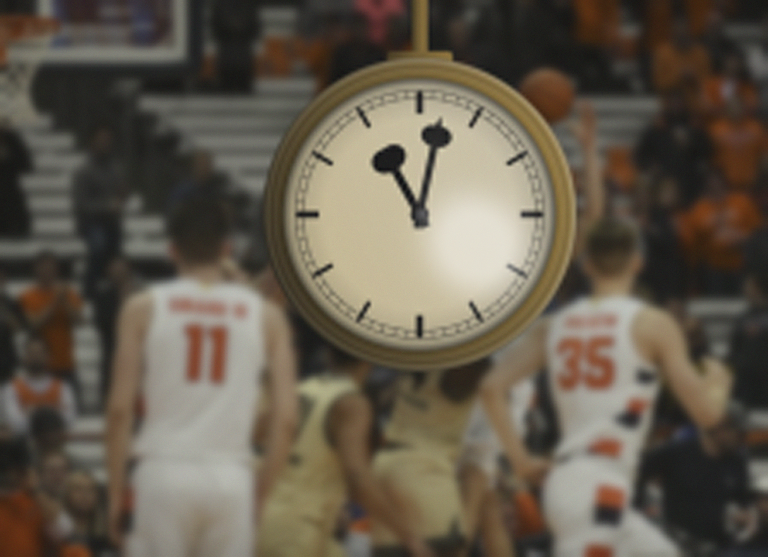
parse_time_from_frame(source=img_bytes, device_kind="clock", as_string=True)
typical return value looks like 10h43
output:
11h02
